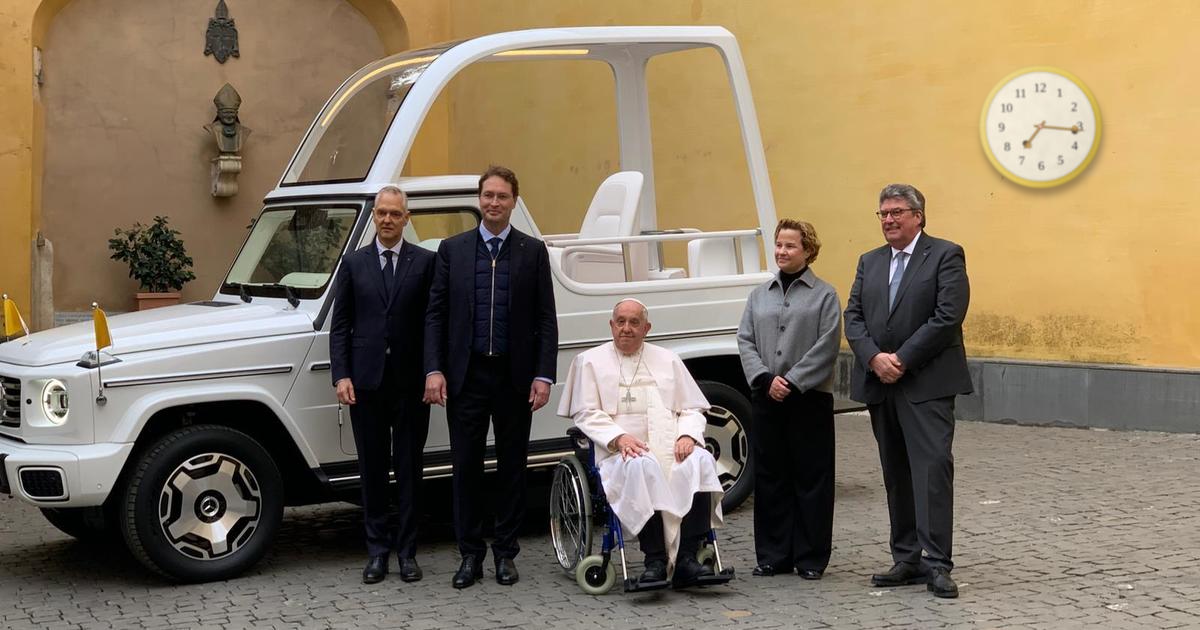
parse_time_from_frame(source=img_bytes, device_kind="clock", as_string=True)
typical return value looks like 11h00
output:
7h16
